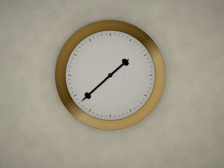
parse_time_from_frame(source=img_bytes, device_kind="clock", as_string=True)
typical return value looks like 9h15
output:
1h38
